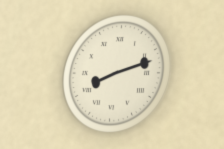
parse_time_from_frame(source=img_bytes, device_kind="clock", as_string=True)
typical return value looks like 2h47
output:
8h12
